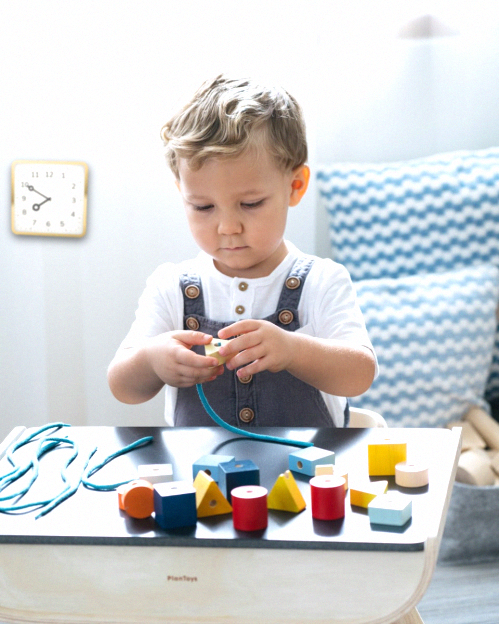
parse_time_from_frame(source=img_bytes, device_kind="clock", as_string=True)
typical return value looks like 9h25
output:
7h50
